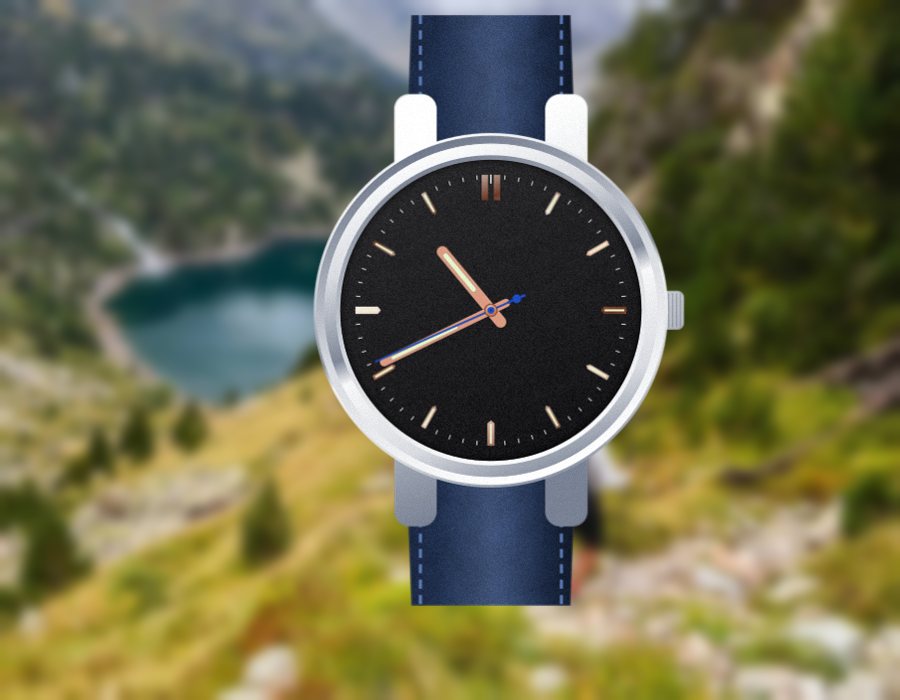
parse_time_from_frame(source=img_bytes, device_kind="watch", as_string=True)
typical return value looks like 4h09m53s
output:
10h40m41s
